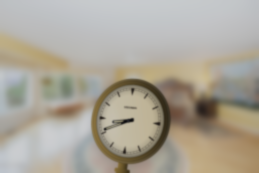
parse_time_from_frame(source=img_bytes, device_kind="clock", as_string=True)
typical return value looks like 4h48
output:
8h41
